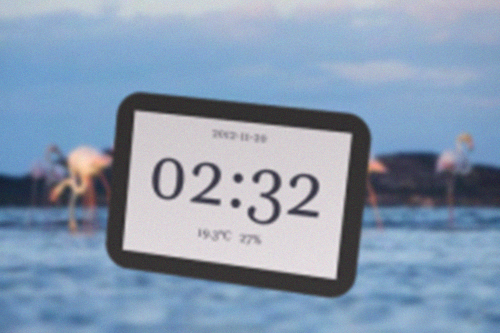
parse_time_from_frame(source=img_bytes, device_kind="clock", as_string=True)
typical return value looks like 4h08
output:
2h32
